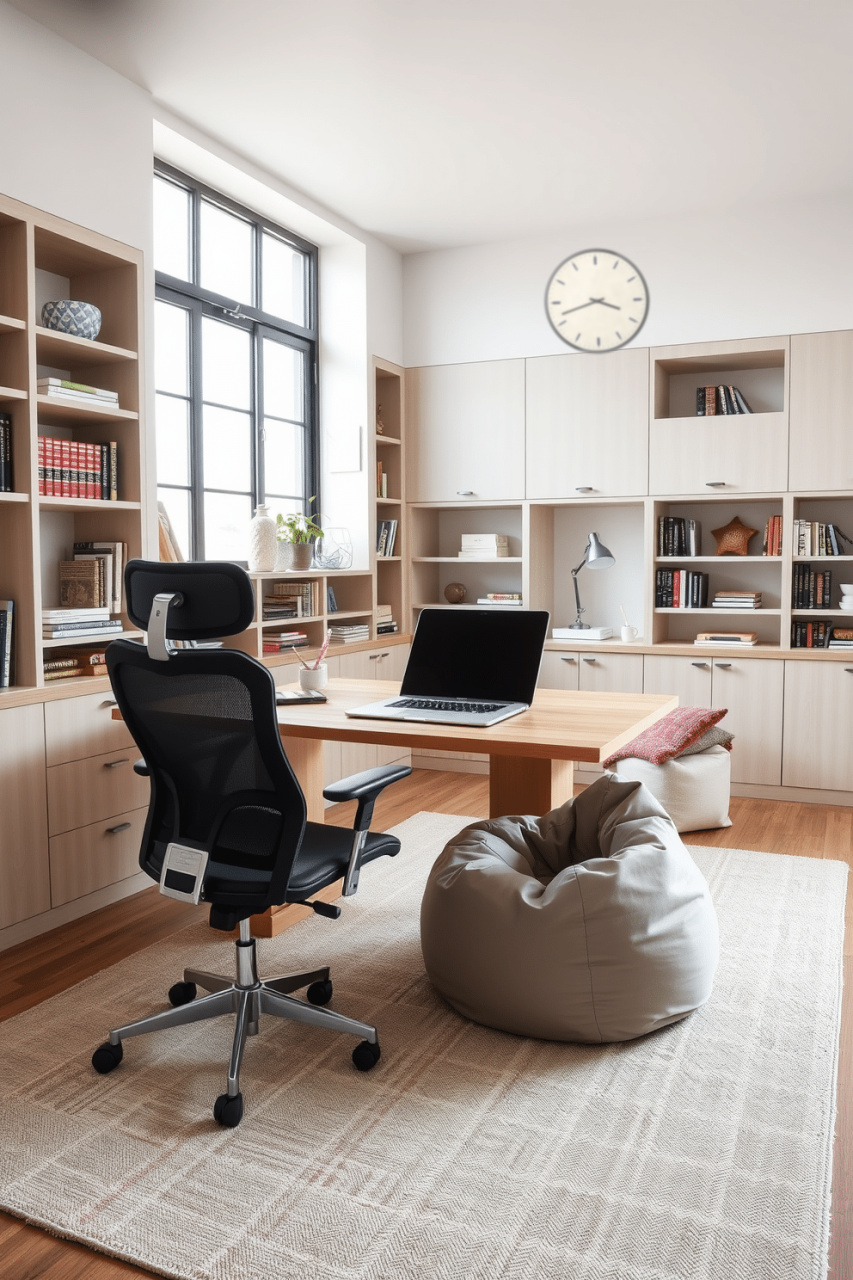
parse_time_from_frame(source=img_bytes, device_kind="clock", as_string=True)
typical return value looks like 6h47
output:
3h42
